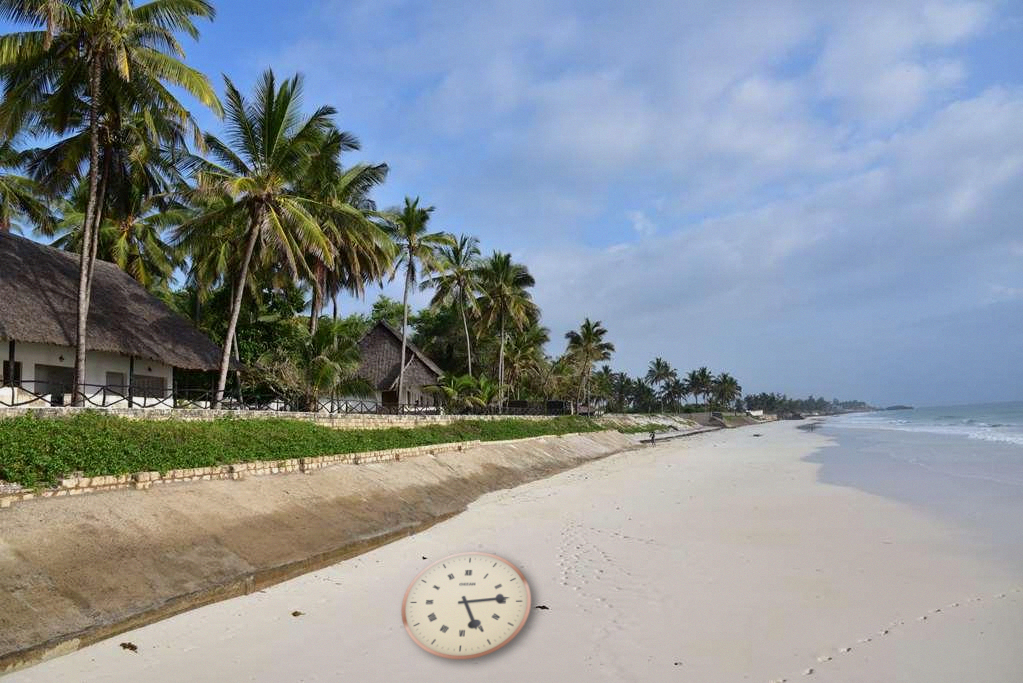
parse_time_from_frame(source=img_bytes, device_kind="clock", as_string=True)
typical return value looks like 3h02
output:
5h14
